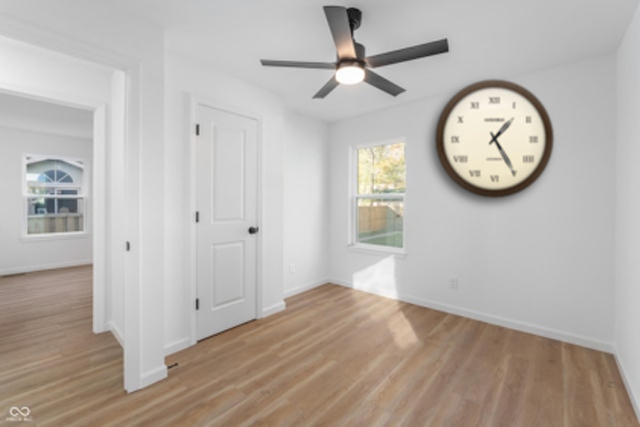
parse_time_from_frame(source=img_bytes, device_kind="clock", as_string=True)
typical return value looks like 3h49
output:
1h25
